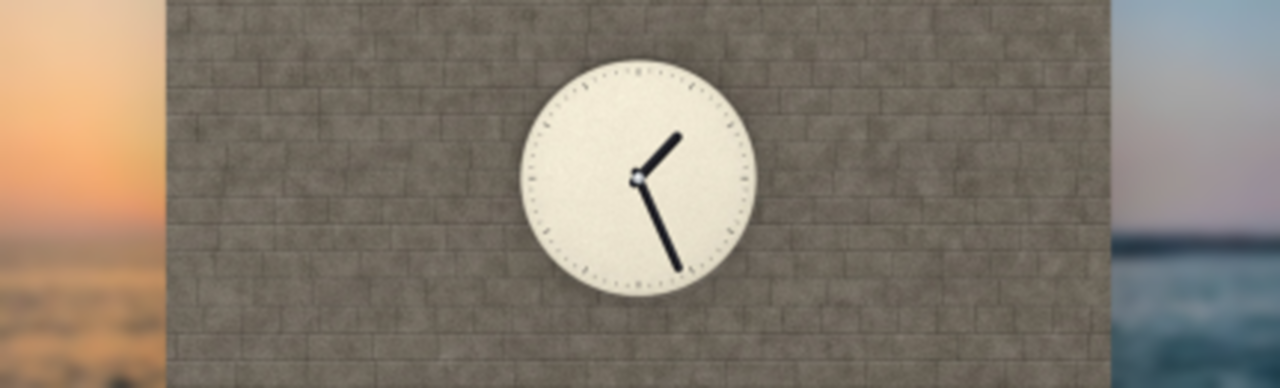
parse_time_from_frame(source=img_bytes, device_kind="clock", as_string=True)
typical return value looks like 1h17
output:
1h26
